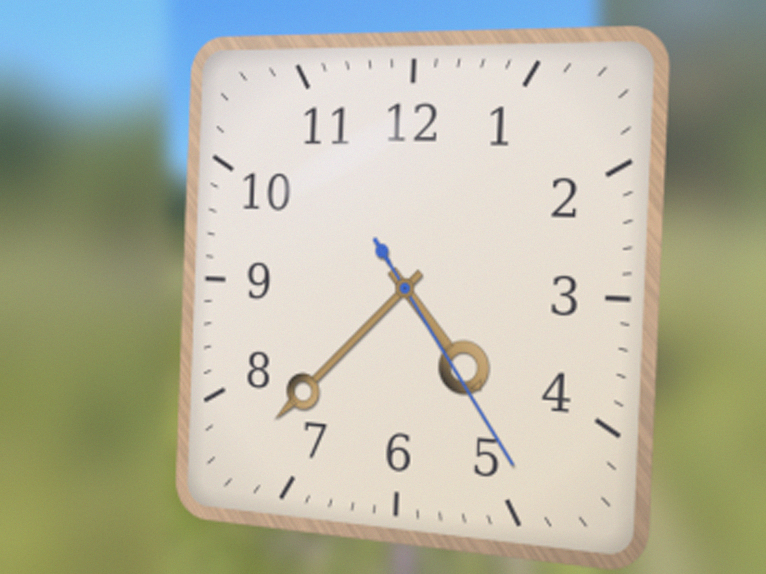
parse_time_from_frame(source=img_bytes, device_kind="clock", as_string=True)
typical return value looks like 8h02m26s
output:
4h37m24s
